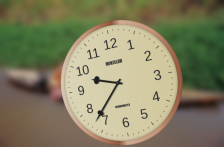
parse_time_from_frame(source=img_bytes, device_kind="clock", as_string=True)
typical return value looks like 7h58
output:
9h37
